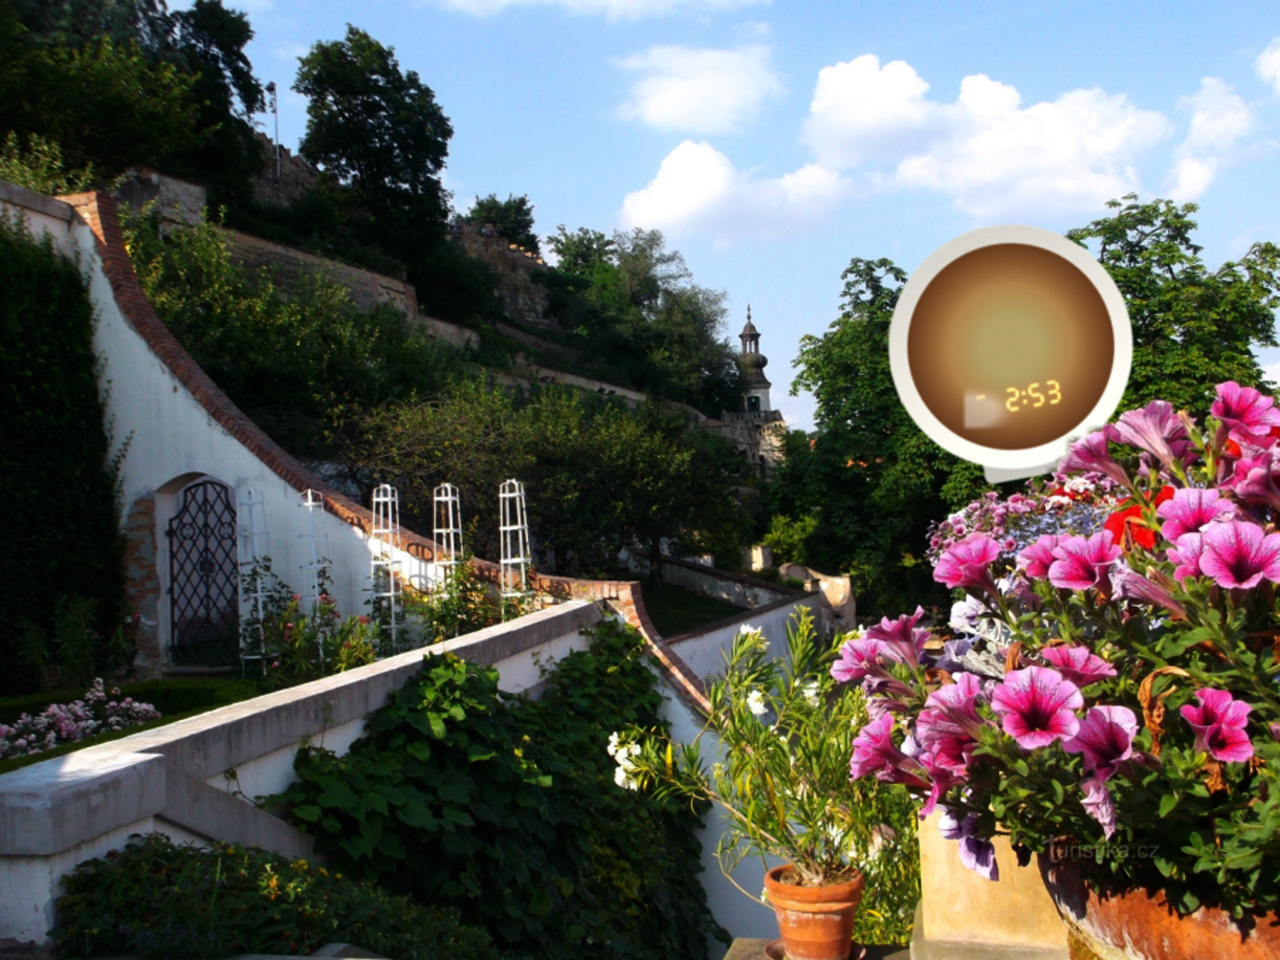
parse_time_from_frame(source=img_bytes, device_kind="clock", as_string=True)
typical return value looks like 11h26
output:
2h53
